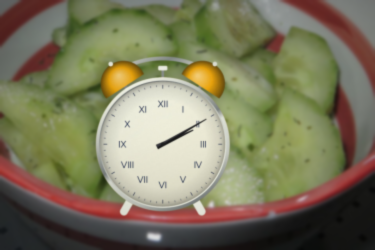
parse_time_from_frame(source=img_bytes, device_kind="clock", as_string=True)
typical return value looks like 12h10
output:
2h10
